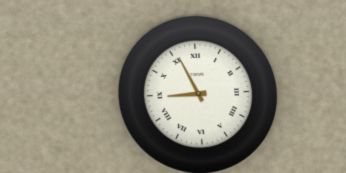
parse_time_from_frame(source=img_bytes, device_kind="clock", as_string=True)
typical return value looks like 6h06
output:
8h56
